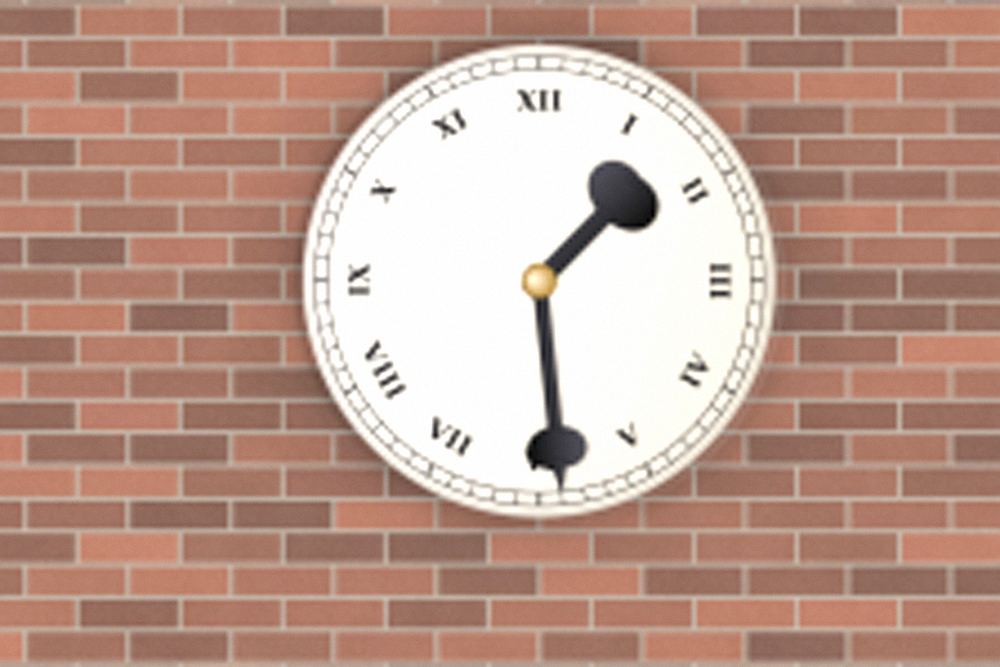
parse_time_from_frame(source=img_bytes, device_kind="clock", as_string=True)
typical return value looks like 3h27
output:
1h29
